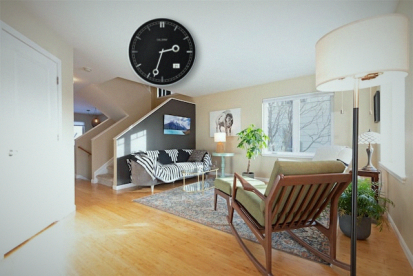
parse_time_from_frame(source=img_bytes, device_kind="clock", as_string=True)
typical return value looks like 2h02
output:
2h33
